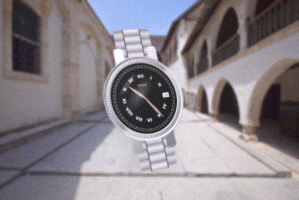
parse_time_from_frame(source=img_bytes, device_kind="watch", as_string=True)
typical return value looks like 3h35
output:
10h24
